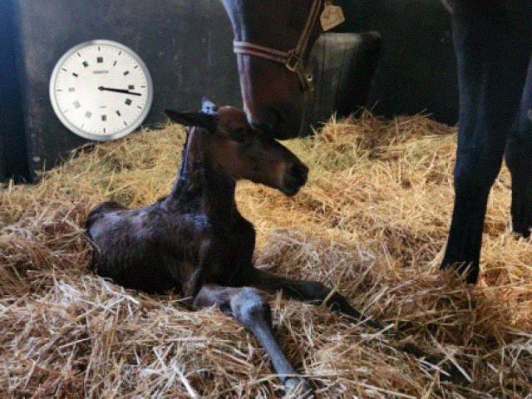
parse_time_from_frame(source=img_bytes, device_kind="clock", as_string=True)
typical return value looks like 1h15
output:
3h17
